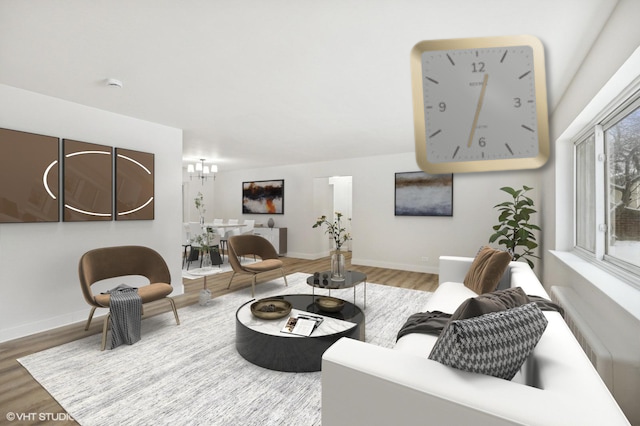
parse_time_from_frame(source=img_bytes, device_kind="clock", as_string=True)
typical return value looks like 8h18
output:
12h33
